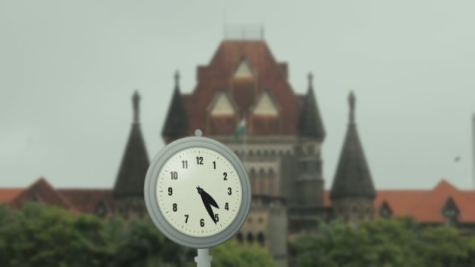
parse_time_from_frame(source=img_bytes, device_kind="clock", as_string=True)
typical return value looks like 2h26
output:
4h26
